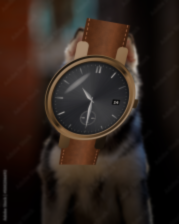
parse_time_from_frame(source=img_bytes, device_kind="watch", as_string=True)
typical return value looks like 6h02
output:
10h30
